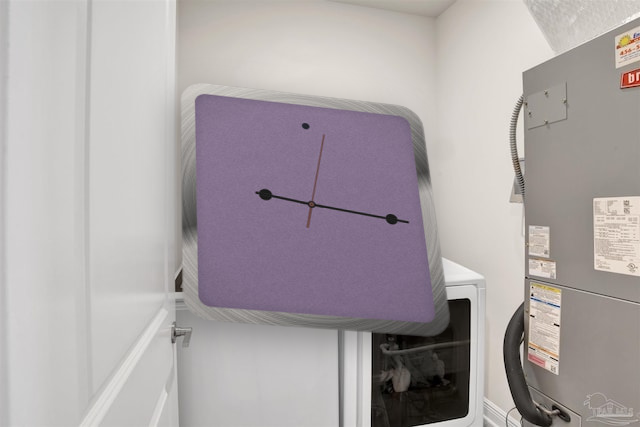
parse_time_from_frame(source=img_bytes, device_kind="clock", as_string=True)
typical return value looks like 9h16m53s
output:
9h16m02s
